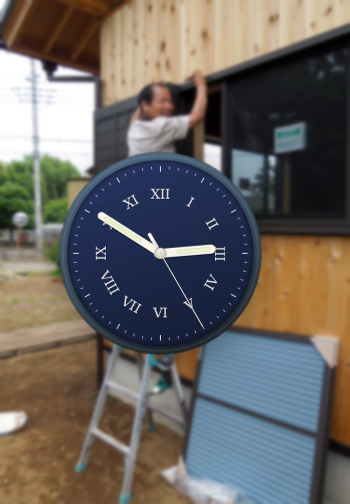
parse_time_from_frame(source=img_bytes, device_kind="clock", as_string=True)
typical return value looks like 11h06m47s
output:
2h50m25s
